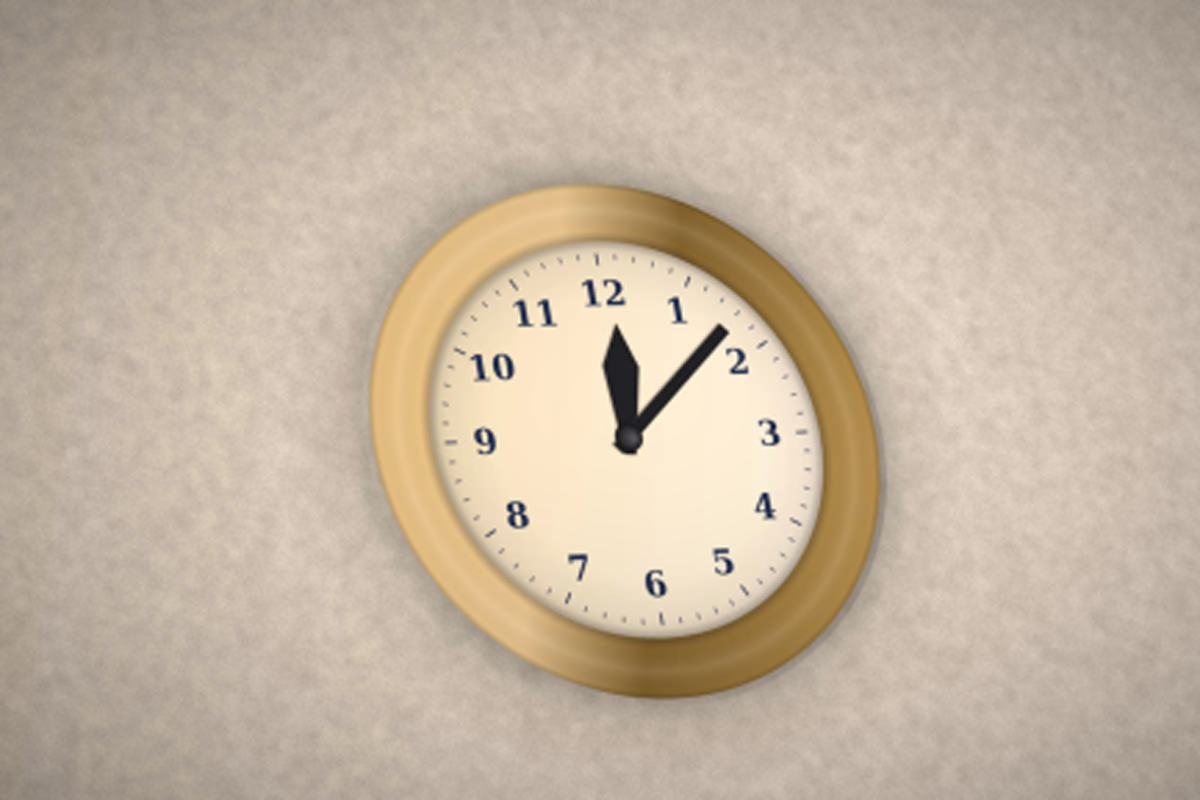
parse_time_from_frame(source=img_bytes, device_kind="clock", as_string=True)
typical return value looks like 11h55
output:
12h08
